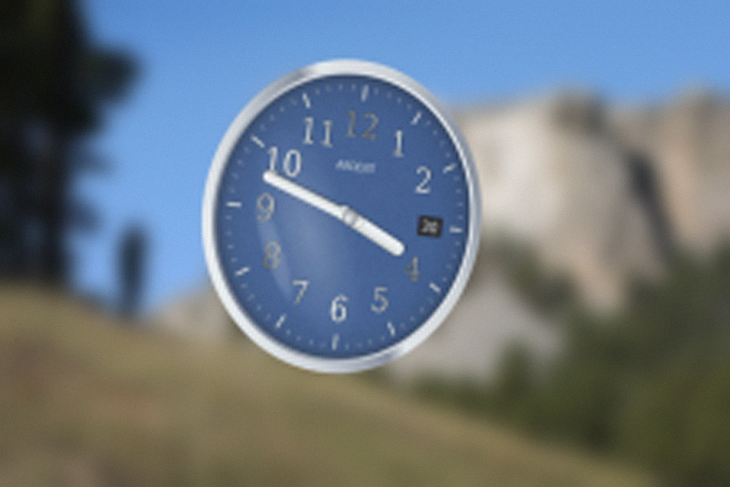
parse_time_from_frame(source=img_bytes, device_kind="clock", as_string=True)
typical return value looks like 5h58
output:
3h48
